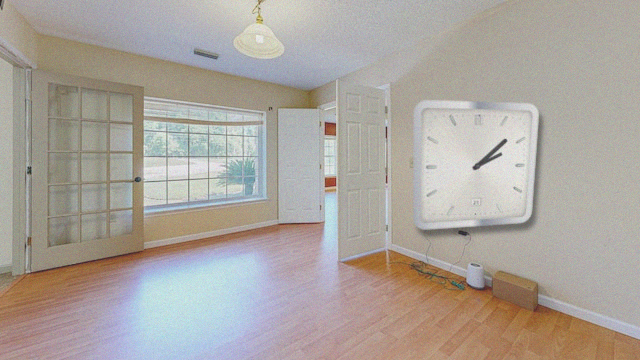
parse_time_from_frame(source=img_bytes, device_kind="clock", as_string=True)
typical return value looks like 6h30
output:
2h08
